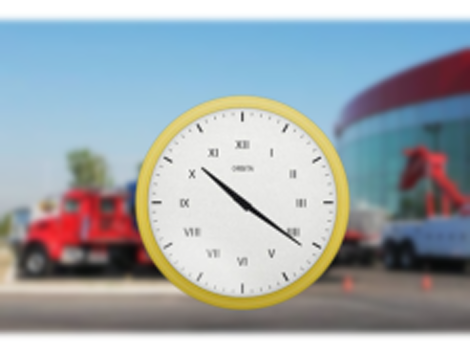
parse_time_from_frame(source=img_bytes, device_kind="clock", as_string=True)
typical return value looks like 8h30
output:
10h21
